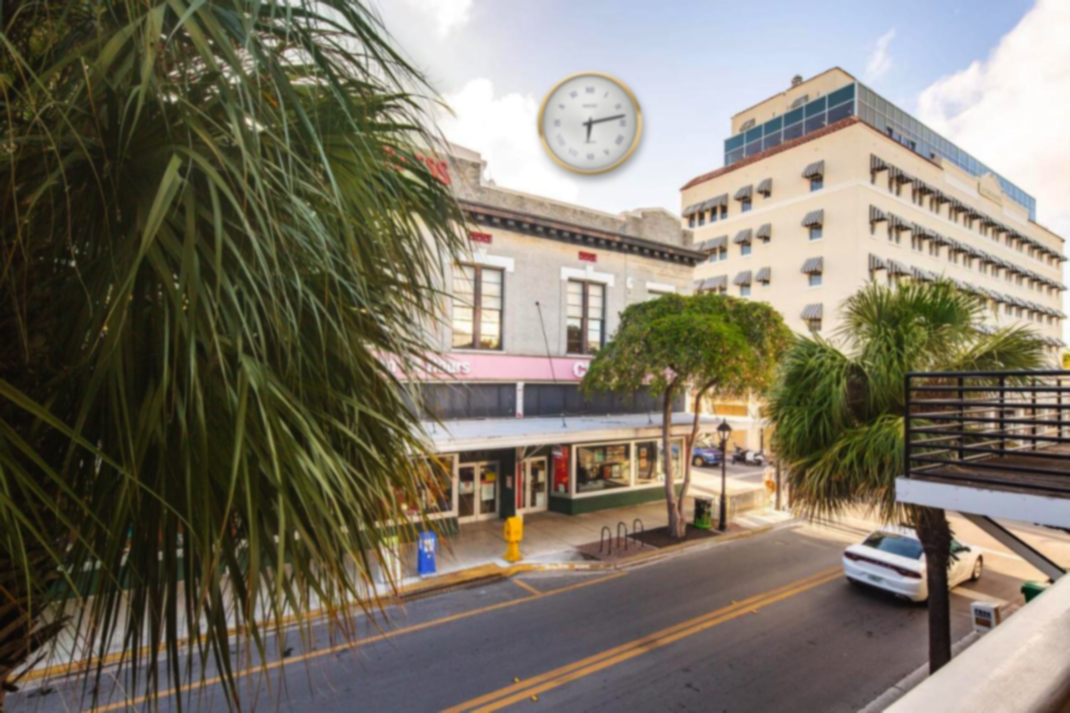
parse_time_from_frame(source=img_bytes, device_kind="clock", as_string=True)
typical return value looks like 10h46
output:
6h13
